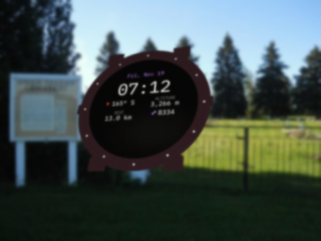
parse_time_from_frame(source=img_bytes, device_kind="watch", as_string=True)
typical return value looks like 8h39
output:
7h12
